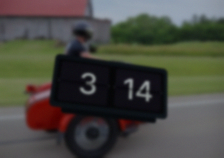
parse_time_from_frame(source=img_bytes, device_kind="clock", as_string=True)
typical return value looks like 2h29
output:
3h14
